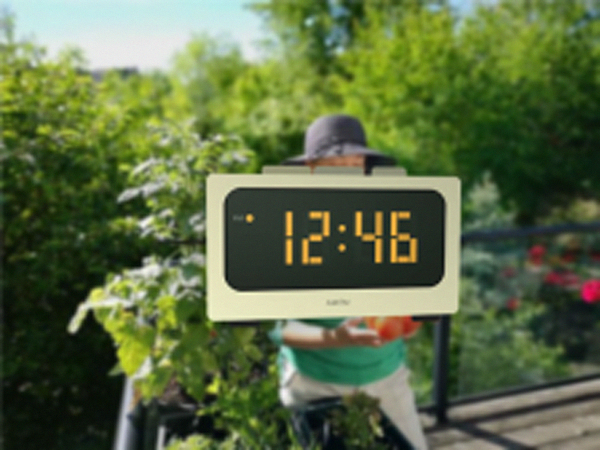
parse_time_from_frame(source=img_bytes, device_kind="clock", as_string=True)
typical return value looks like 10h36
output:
12h46
